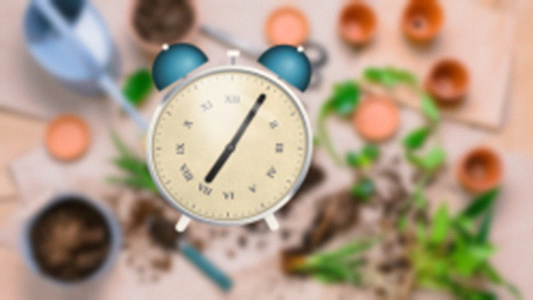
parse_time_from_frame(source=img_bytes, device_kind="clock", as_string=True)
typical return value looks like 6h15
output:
7h05
